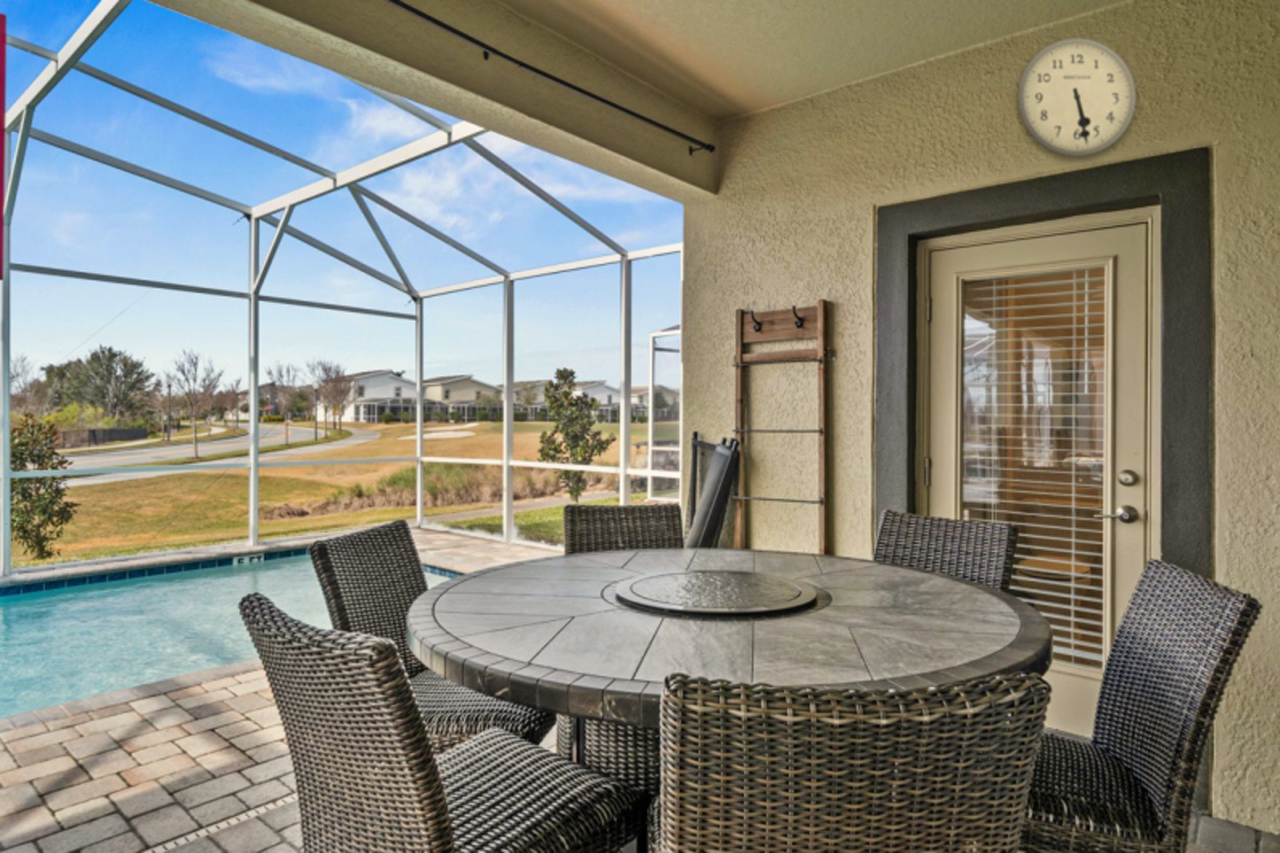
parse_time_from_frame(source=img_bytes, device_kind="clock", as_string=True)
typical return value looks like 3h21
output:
5h28
